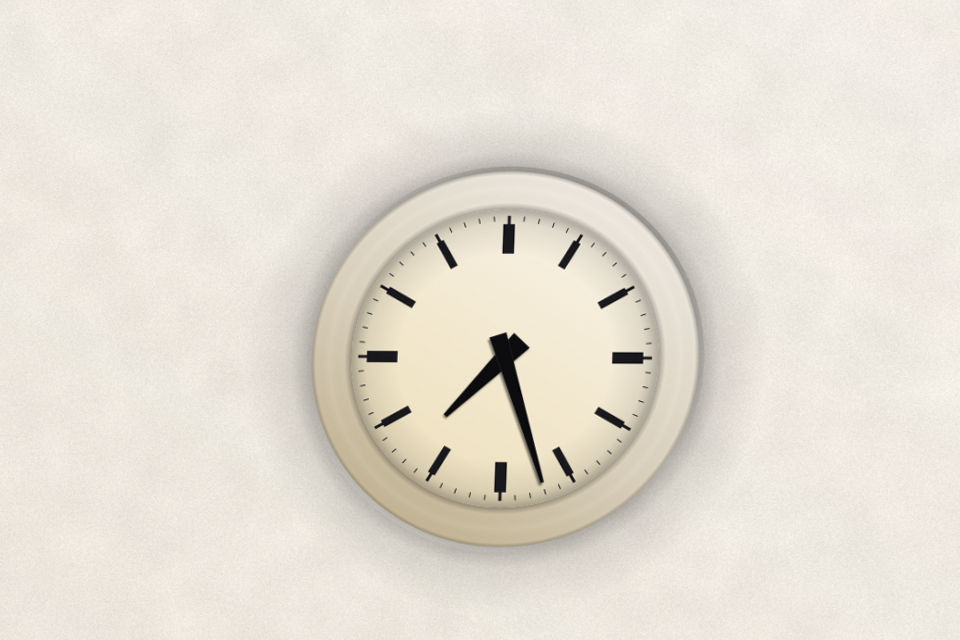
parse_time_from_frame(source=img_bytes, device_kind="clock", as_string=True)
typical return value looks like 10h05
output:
7h27
